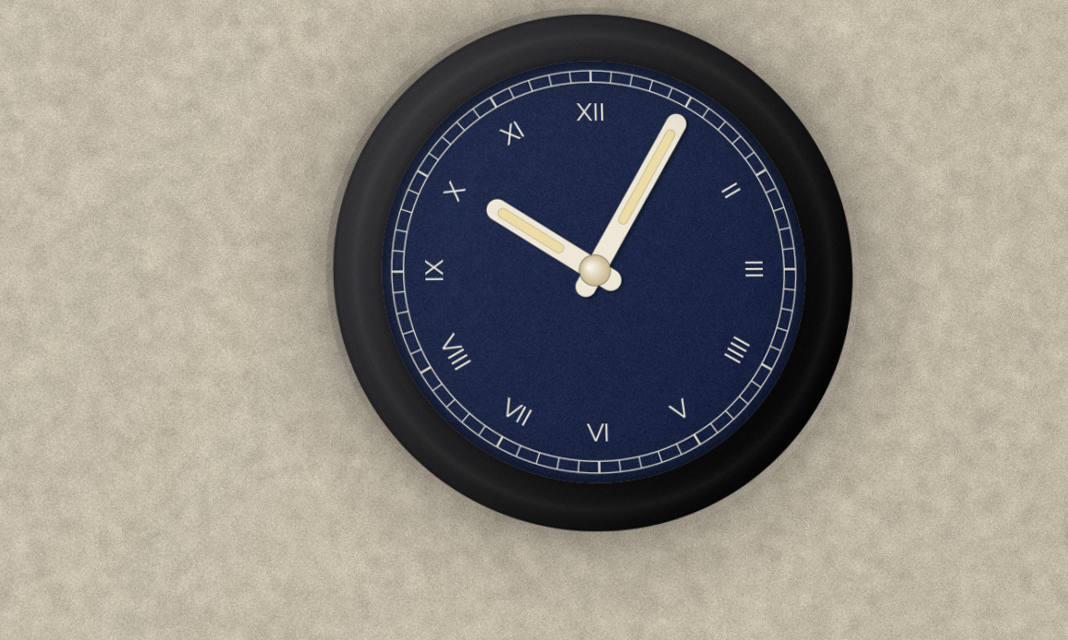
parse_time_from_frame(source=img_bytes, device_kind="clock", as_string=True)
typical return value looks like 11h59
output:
10h05
